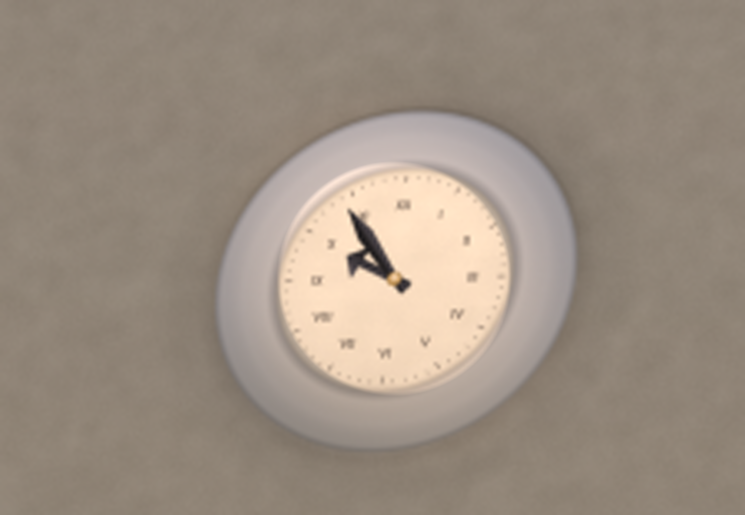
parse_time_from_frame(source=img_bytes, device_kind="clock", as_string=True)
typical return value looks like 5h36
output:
9h54
